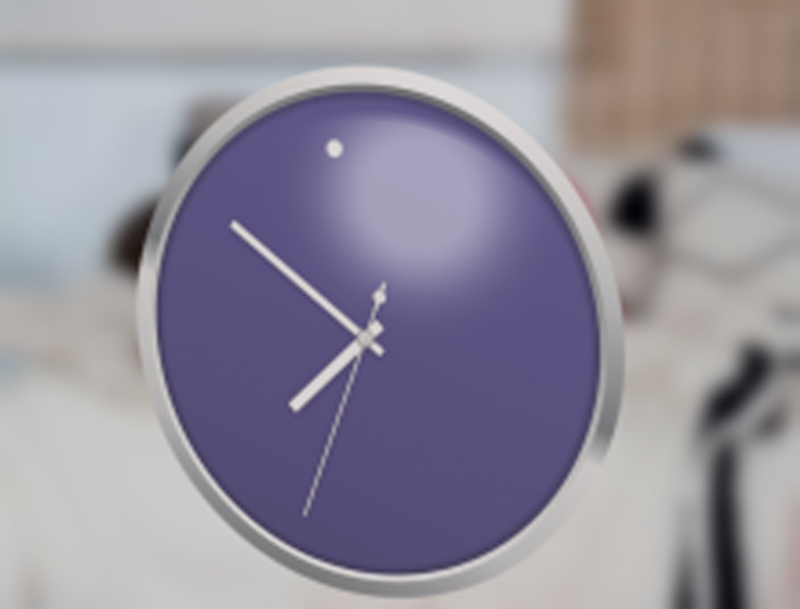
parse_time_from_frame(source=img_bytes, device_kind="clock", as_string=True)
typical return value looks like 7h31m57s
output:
7h52m35s
